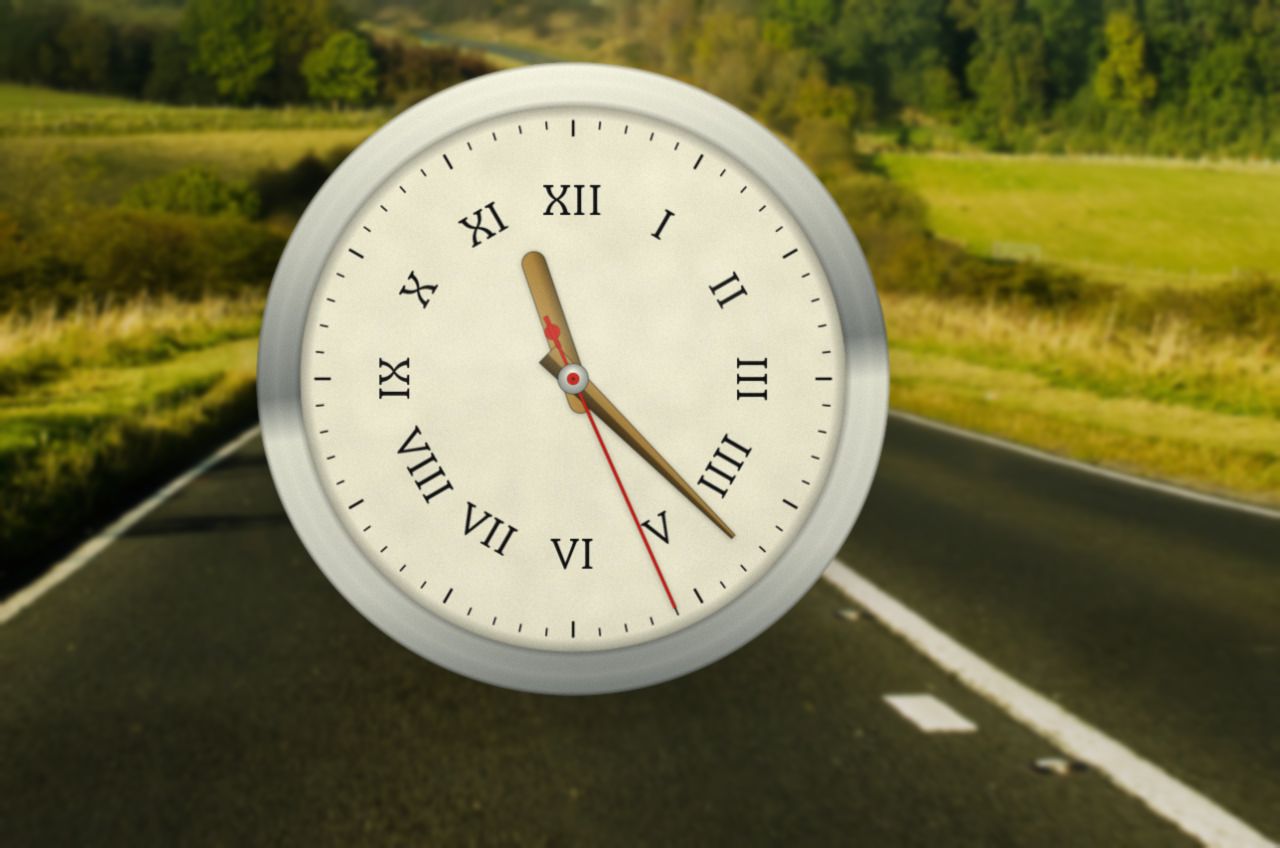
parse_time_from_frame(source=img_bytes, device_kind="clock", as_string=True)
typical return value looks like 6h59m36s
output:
11h22m26s
